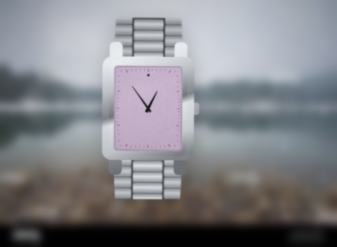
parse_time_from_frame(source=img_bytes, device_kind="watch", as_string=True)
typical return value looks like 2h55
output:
12h54
